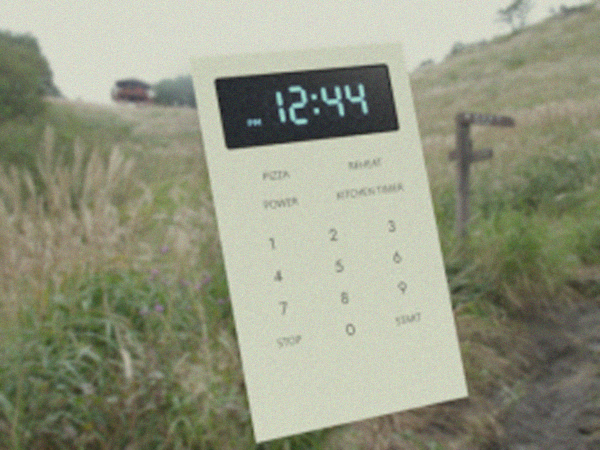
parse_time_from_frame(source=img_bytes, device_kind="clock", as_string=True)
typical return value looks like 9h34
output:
12h44
